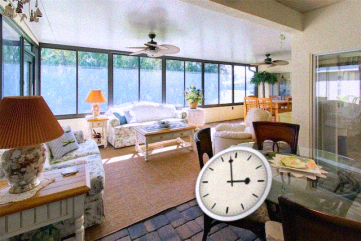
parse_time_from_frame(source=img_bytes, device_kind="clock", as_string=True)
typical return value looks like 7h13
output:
2h58
